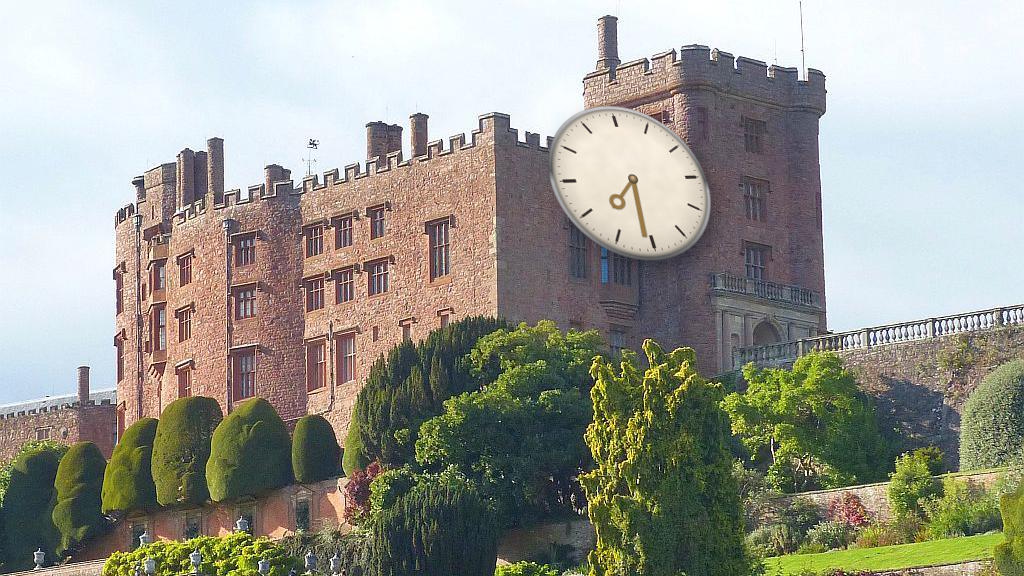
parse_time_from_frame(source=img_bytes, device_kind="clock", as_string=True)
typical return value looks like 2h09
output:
7h31
